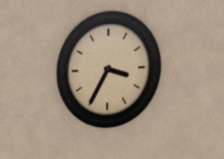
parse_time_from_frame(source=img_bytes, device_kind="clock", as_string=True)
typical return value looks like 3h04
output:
3h35
